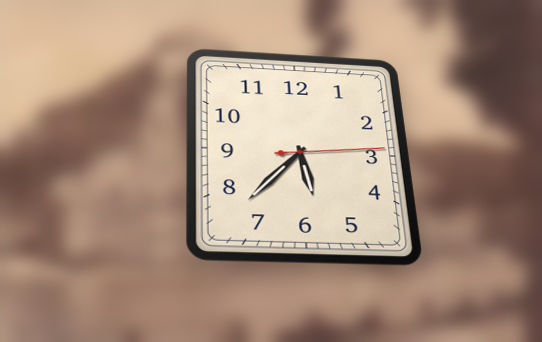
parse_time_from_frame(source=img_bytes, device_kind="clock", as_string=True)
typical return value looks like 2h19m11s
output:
5h37m14s
